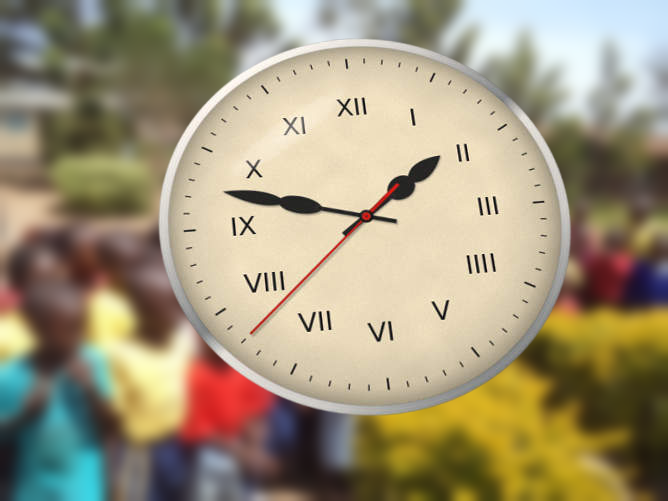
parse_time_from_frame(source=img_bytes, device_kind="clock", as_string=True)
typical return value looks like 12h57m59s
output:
1h47m38s
